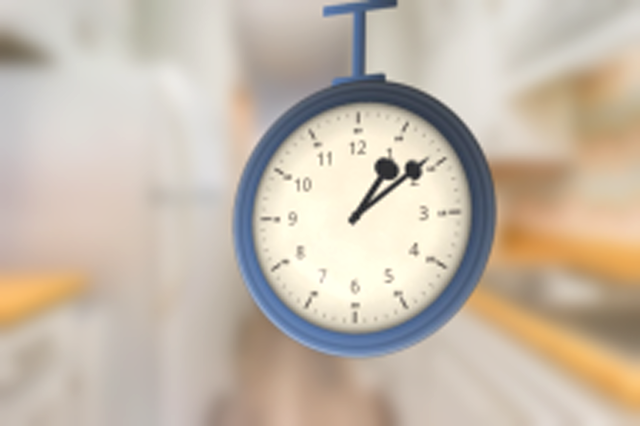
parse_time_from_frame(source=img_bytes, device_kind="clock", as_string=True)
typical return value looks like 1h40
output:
1h09
